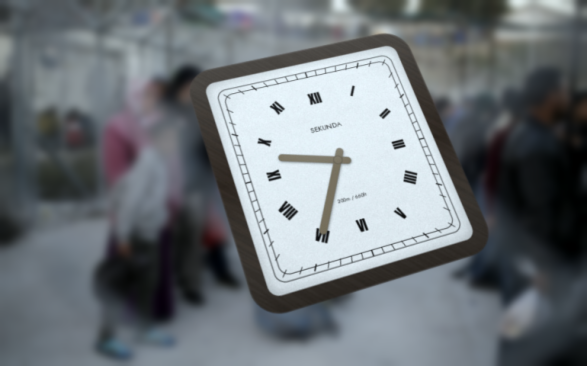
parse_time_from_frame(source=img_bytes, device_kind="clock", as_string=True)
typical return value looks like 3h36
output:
9h35
